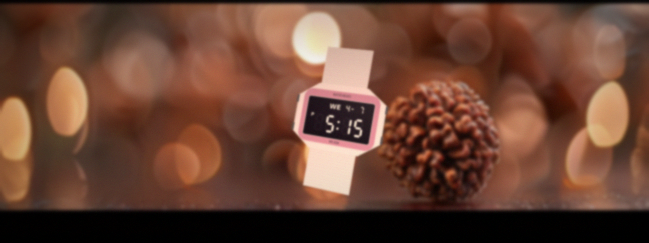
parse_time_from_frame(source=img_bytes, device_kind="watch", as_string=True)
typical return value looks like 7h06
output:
5h15
